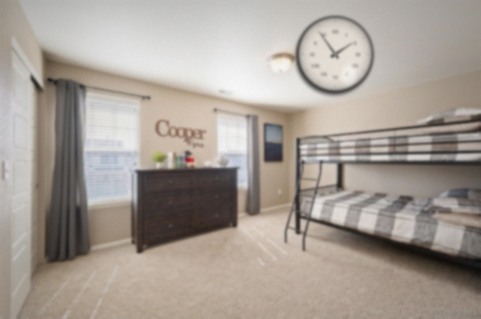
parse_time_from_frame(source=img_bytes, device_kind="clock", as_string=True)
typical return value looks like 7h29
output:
1h54
